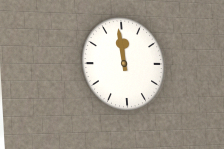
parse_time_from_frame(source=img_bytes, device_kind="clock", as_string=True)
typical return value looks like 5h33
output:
11h59
